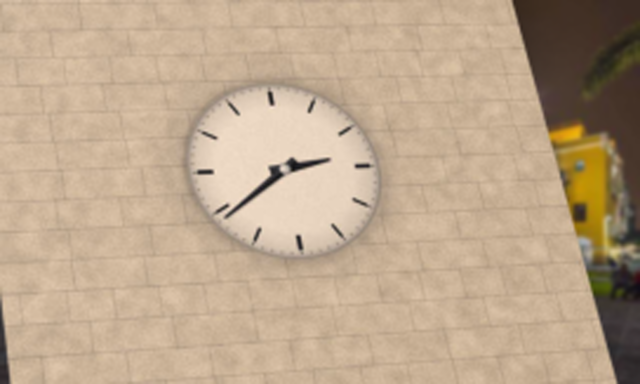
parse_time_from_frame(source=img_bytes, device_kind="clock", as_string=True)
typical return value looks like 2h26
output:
2h39
